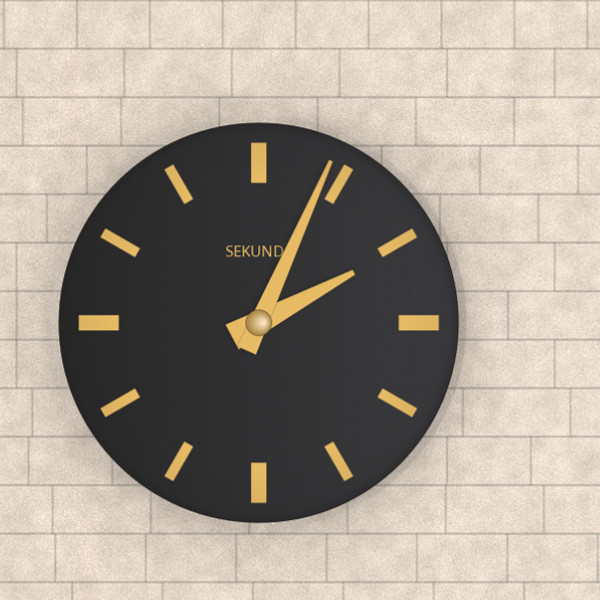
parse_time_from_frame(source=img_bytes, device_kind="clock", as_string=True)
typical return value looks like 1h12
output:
2h04
